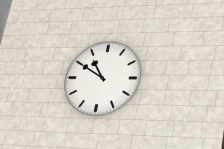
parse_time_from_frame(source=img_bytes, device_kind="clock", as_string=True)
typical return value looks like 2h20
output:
10h50
